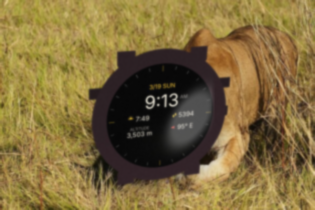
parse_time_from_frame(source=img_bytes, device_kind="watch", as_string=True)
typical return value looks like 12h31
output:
9h13
